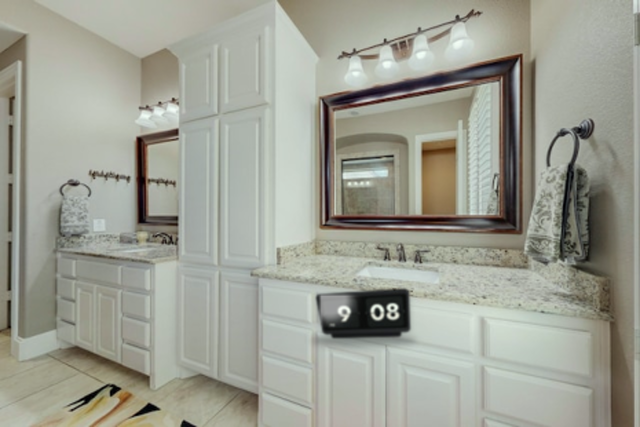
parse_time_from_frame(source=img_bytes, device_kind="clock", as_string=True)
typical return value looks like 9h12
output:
9h08
